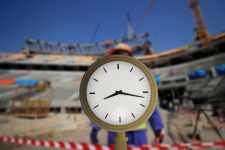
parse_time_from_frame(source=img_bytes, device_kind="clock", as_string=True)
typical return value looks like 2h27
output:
8h17
